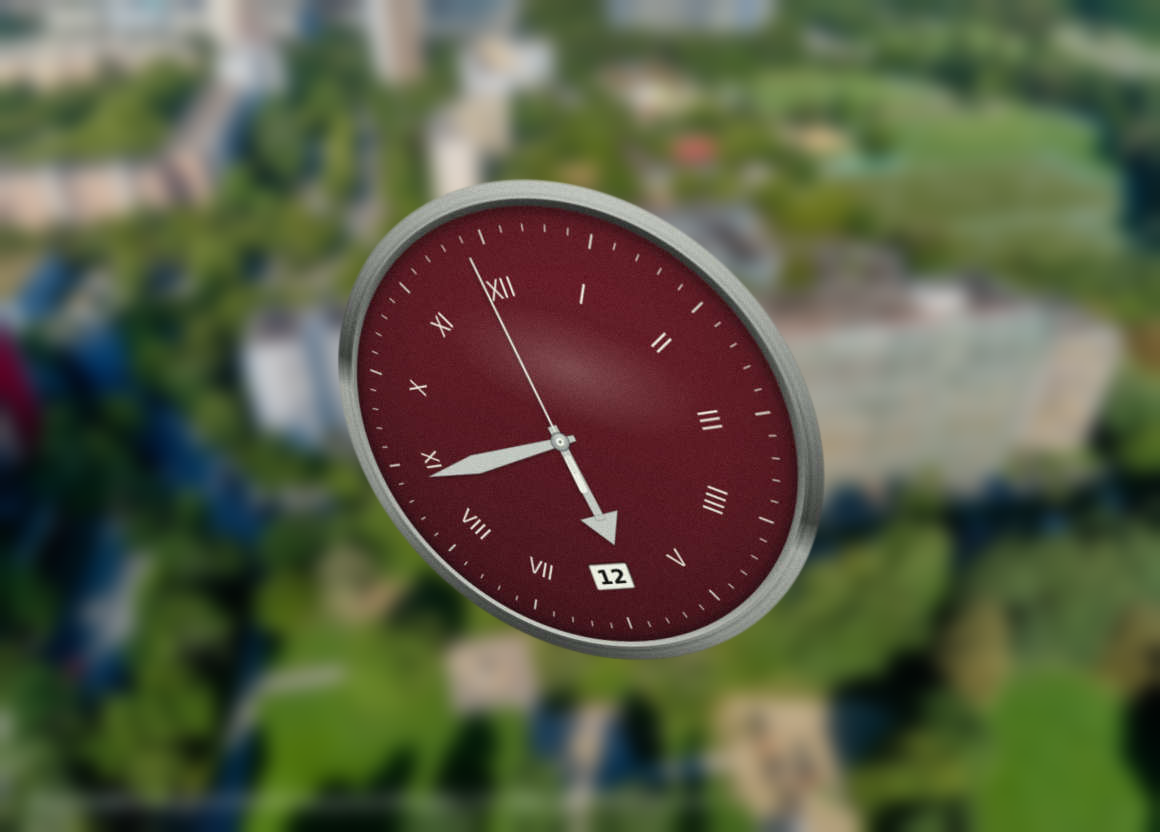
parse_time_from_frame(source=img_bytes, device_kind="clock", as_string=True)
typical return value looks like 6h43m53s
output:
5h43m59s
